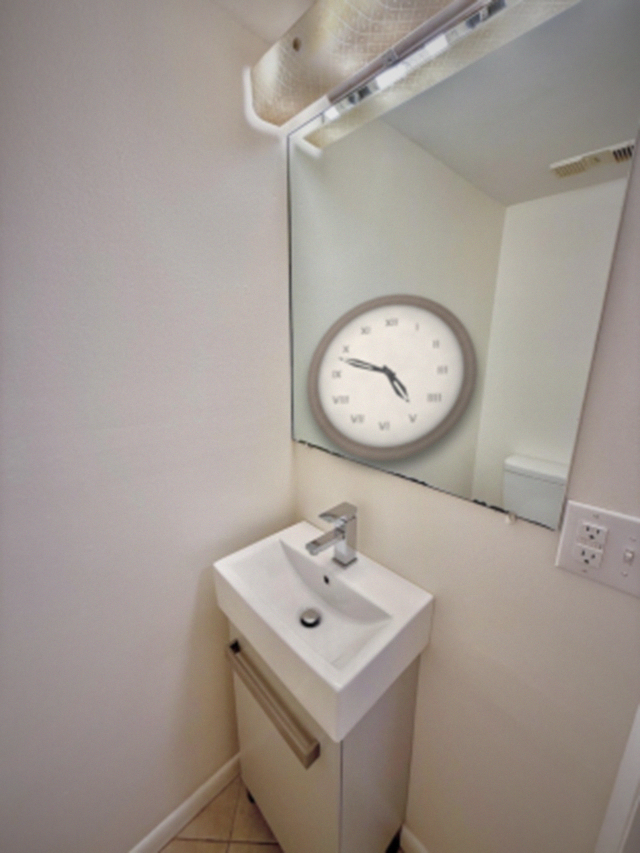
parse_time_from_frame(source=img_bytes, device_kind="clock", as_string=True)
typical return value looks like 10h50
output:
4h48
